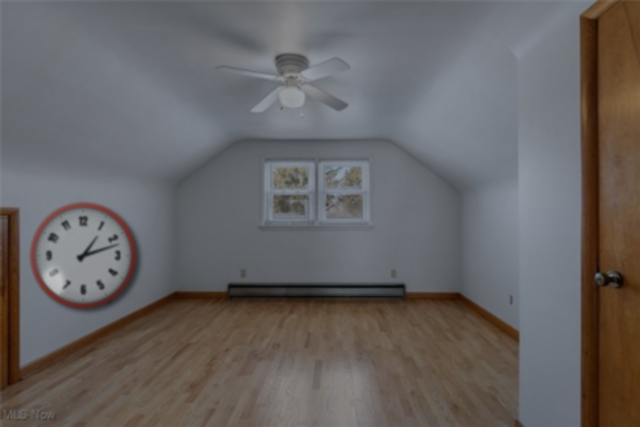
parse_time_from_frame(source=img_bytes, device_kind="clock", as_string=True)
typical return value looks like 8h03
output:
1h12
